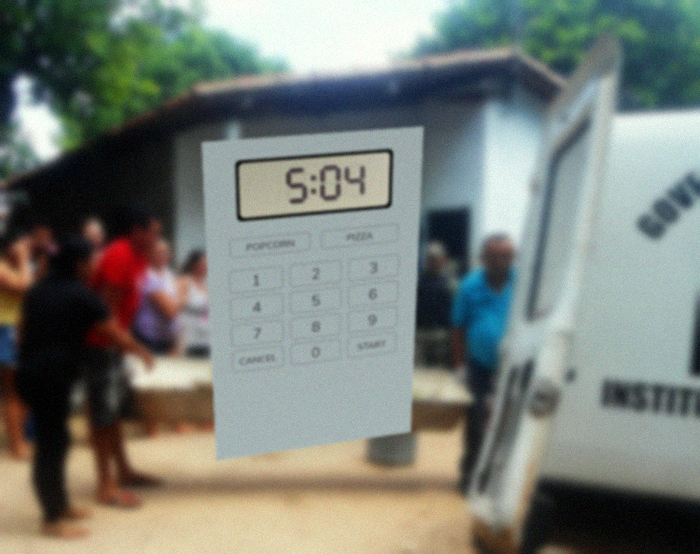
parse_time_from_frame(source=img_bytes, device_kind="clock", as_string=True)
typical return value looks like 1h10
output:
5h04
